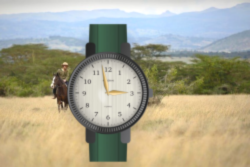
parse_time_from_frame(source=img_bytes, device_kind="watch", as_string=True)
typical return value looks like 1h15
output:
2h58
